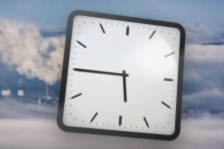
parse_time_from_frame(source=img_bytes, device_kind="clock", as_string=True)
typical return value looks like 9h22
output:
5h45
